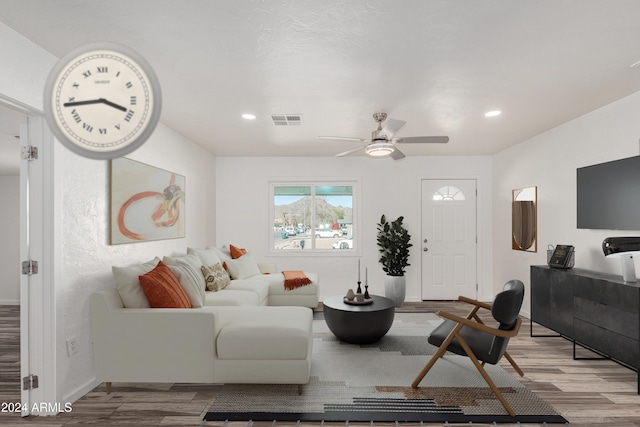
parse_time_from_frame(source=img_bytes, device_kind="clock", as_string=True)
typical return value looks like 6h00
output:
3h44
